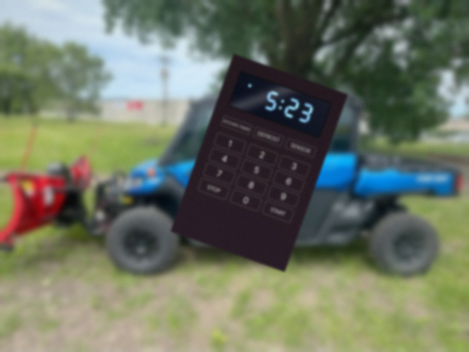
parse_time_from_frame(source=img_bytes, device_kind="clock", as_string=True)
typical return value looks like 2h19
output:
5h23
